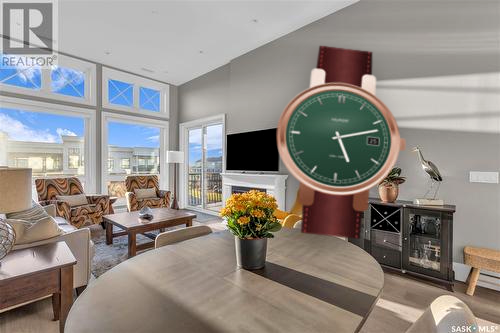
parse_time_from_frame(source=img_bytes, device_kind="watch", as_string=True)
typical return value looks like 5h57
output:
5h12
